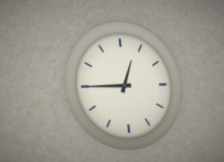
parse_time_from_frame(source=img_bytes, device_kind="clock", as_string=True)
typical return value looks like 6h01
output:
12h45
